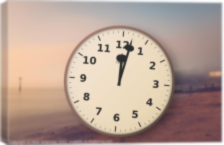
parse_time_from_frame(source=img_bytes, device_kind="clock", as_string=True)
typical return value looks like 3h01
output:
12h02
